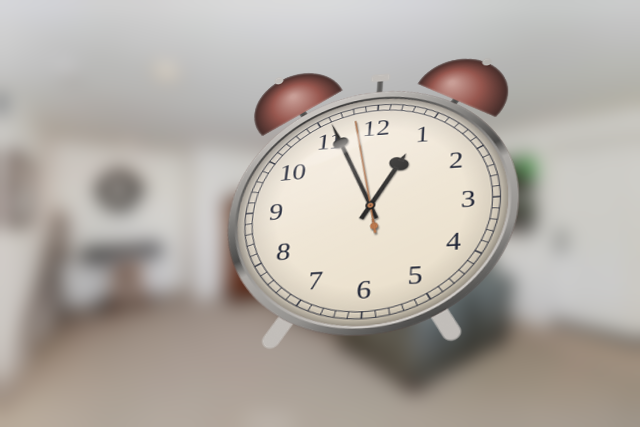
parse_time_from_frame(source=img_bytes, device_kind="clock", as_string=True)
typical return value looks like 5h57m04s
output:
12h55m58s
